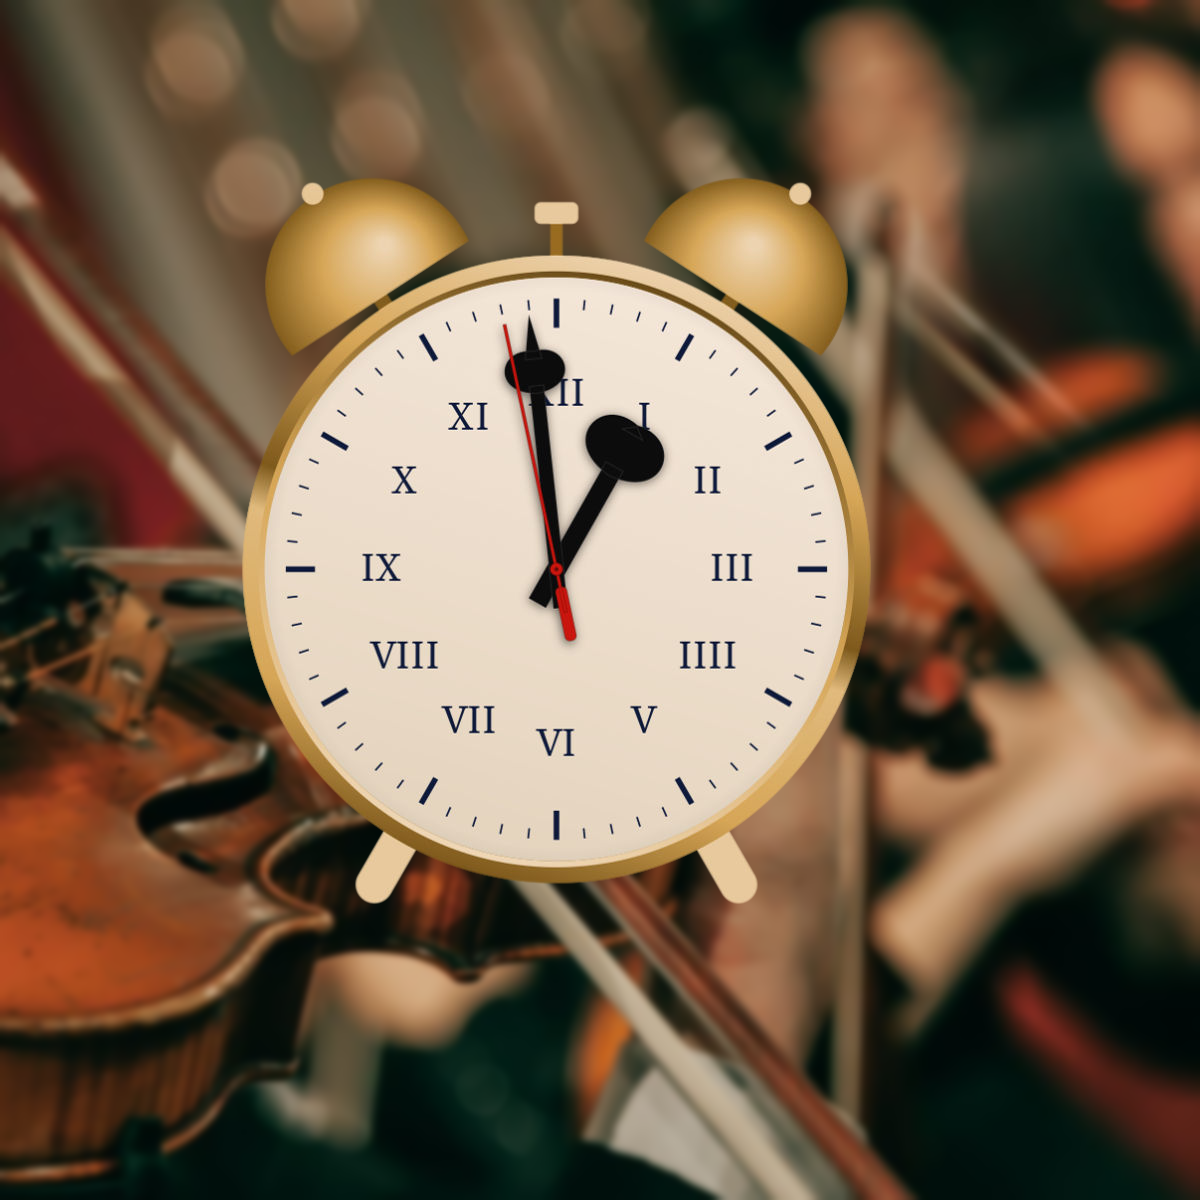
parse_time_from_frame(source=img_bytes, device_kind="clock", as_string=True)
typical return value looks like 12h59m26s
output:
12h58m58s
